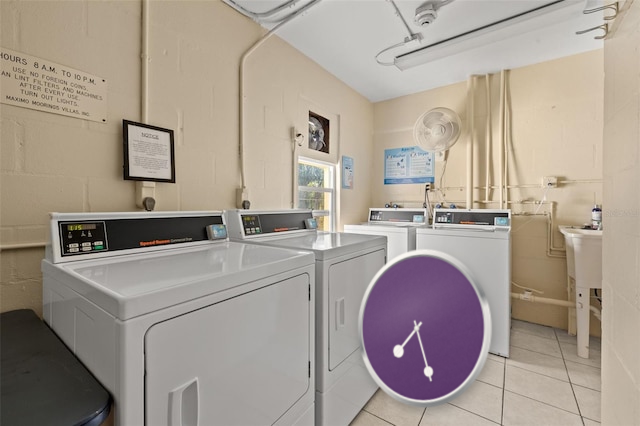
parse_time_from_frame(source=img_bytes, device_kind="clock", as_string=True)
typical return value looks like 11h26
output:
7h27
